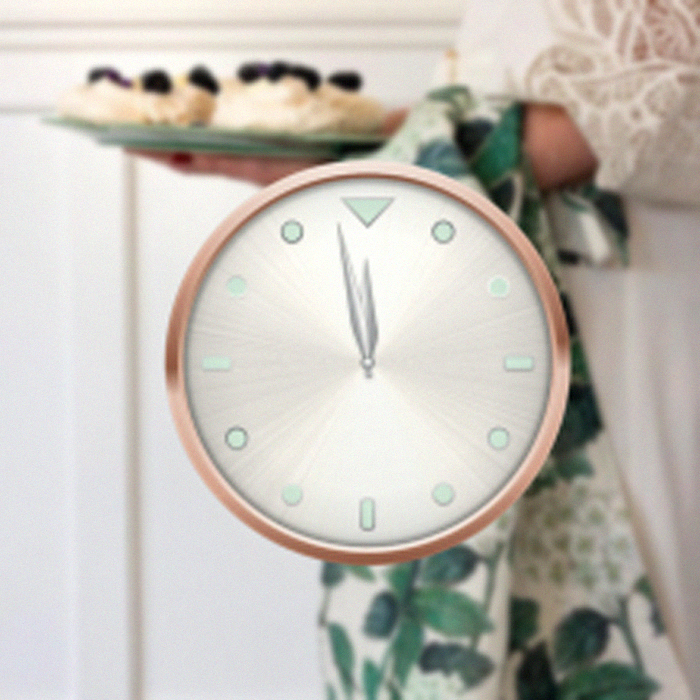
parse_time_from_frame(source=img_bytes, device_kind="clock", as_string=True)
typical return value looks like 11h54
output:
11h58
